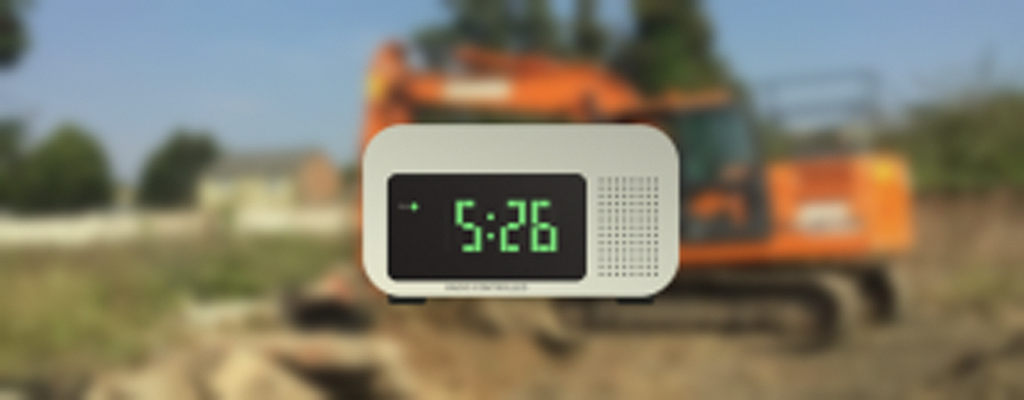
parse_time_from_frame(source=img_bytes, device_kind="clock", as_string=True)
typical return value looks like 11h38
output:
5h26
